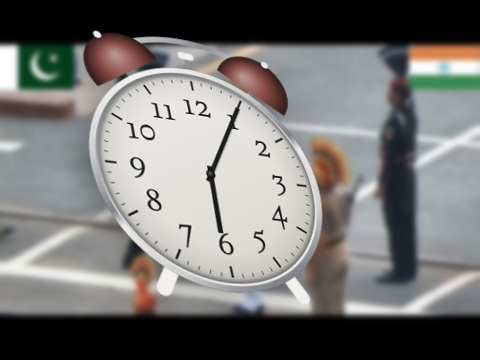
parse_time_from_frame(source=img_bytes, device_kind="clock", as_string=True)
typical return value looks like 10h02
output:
6h05
